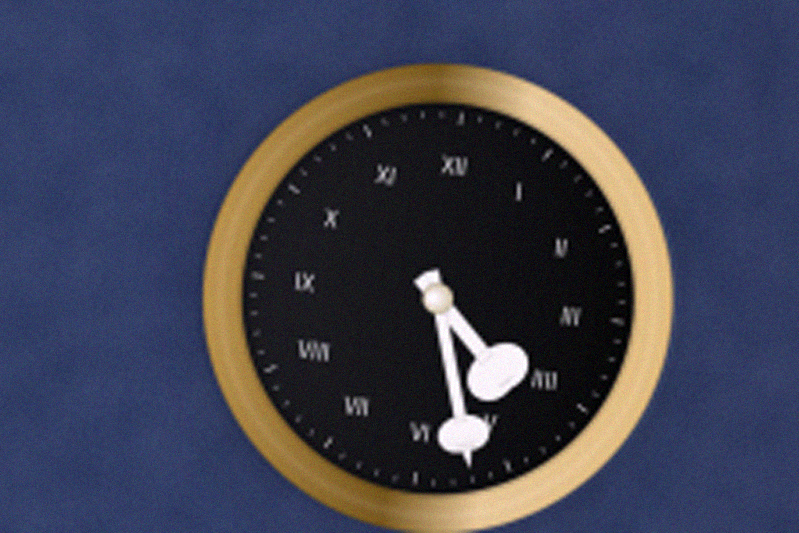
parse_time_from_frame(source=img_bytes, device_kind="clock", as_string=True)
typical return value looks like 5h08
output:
4h27
